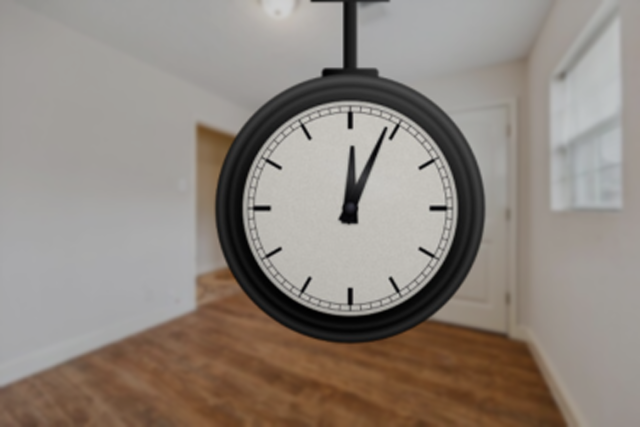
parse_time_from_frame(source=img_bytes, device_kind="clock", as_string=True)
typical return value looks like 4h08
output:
12h04
